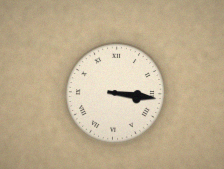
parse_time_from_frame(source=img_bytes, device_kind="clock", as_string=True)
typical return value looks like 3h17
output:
3h16
